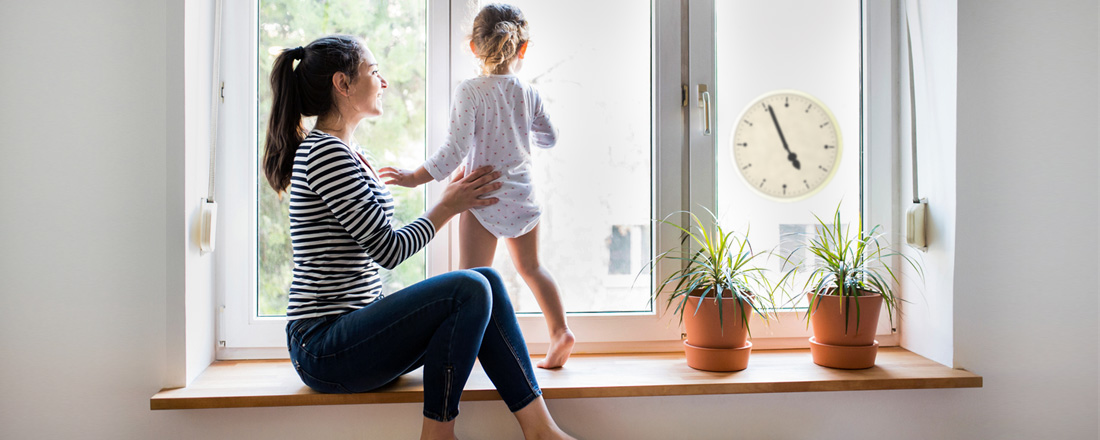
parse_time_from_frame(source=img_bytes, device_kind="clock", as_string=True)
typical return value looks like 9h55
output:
4h56
